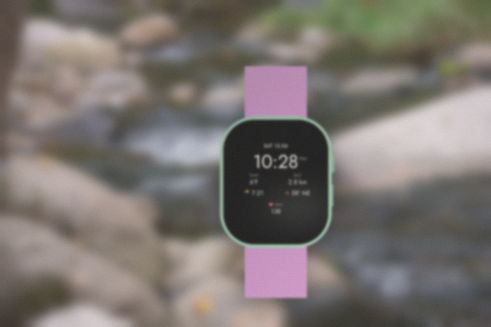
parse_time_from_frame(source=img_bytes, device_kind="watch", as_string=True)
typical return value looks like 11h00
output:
10h28
